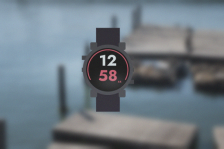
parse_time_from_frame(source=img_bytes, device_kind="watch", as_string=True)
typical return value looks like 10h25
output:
12h58
